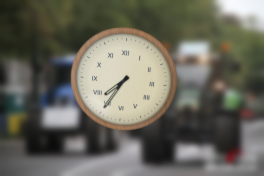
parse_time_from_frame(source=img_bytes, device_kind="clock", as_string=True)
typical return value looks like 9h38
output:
7h35
